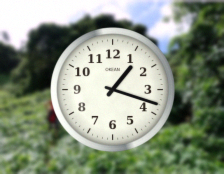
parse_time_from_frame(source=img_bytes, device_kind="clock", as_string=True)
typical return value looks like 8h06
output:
1h18
